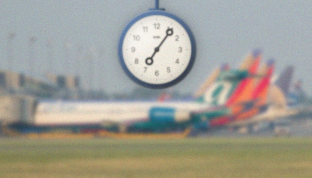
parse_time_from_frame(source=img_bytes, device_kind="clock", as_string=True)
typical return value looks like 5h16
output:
7h06
